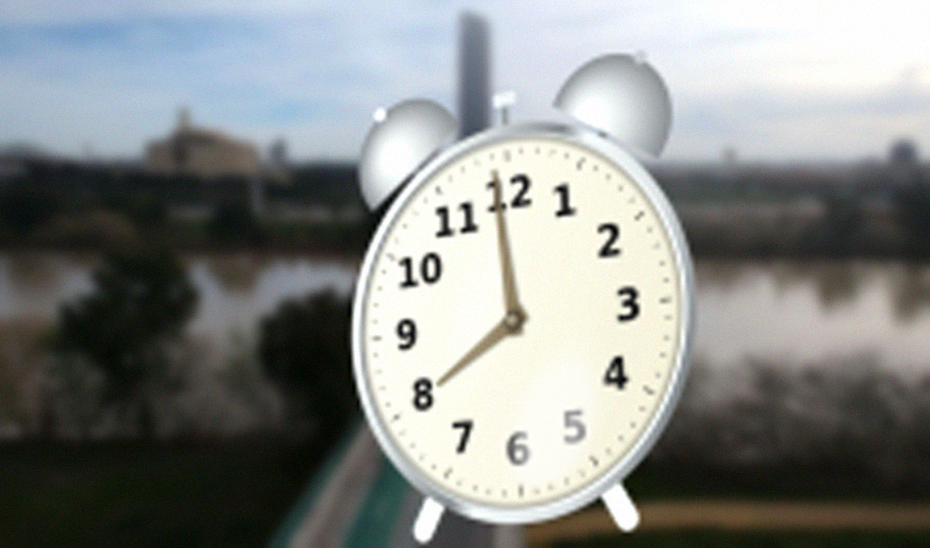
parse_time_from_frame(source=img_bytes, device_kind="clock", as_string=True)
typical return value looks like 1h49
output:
7h59
